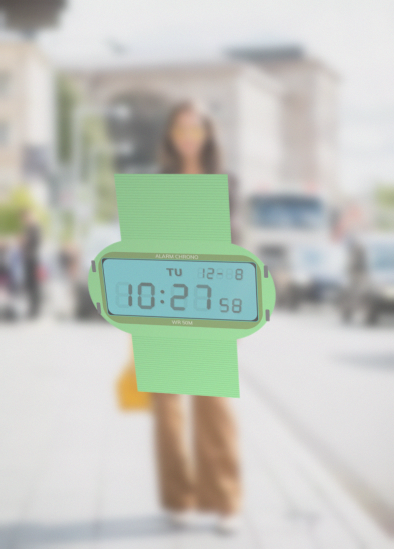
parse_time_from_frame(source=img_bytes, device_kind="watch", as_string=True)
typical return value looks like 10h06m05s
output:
10h27m58s
